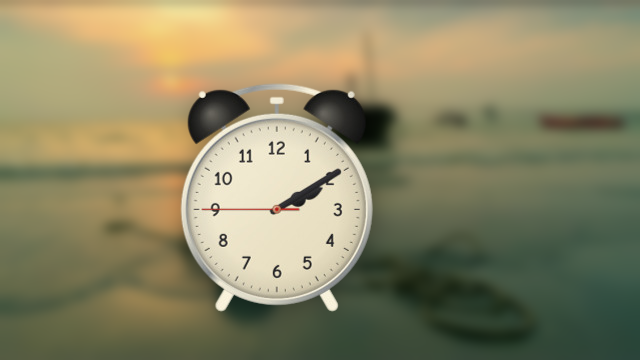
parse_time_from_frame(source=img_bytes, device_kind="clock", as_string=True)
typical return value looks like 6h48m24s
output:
2h09m45s
